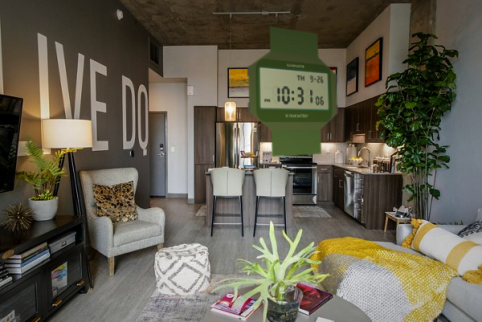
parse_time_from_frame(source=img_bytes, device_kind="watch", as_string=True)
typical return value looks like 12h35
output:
10h31
